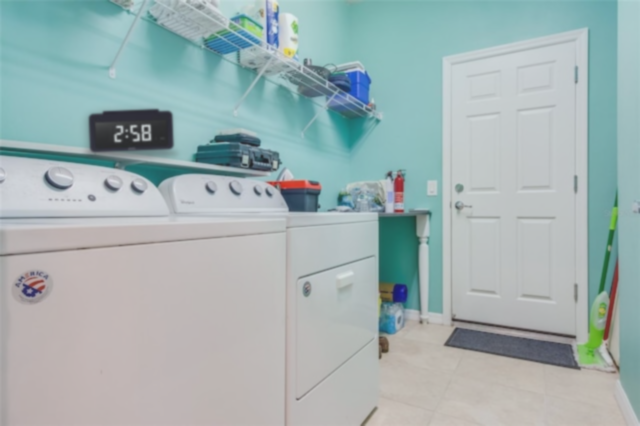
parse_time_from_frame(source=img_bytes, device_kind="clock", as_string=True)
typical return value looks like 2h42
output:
2h58
